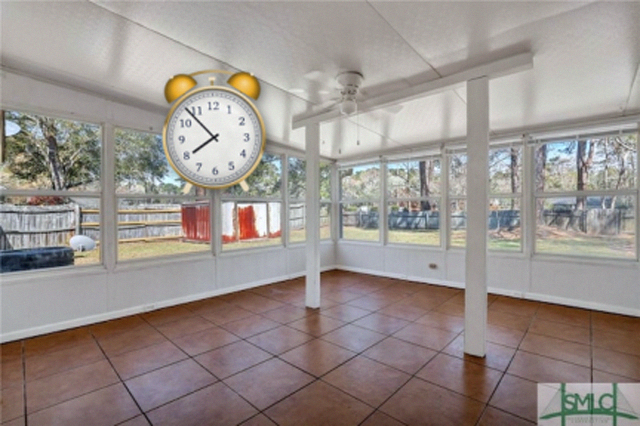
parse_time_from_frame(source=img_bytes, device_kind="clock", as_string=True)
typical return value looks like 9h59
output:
7h53
